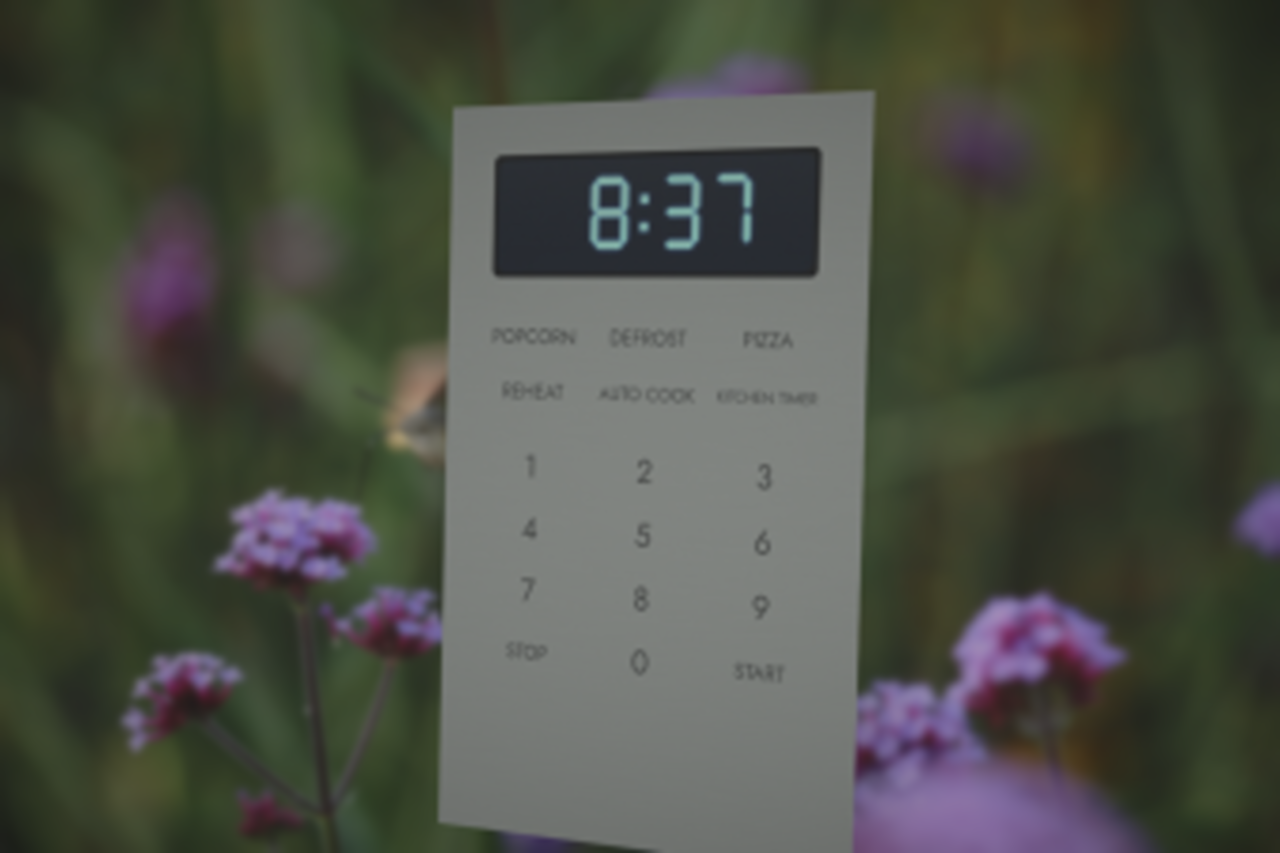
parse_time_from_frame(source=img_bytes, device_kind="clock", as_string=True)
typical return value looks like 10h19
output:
8h37
